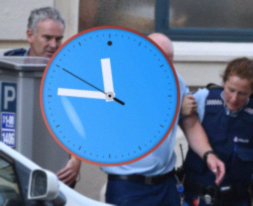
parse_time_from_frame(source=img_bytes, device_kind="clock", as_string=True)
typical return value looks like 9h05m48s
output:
11h45m50s
